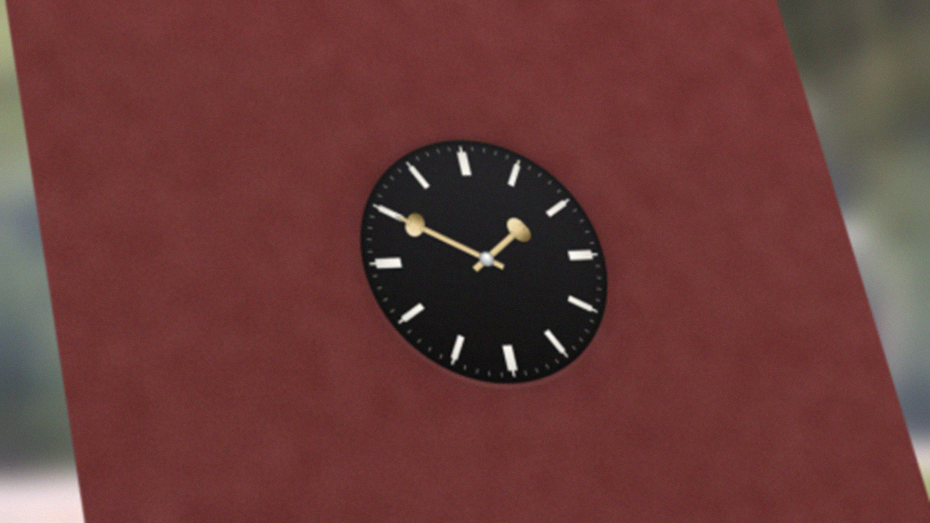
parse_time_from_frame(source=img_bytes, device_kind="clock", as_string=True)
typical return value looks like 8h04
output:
1h50
